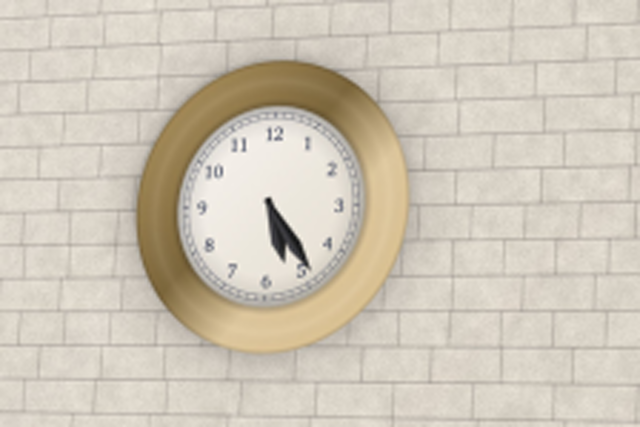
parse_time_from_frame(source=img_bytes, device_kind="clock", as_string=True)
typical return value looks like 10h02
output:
5h24
